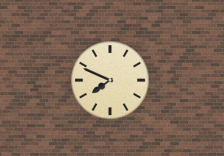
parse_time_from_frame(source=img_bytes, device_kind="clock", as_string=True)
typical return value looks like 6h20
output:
7h49
